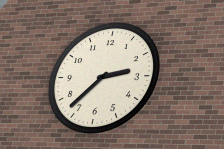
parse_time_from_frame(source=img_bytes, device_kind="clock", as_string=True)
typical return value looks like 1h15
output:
2h37
